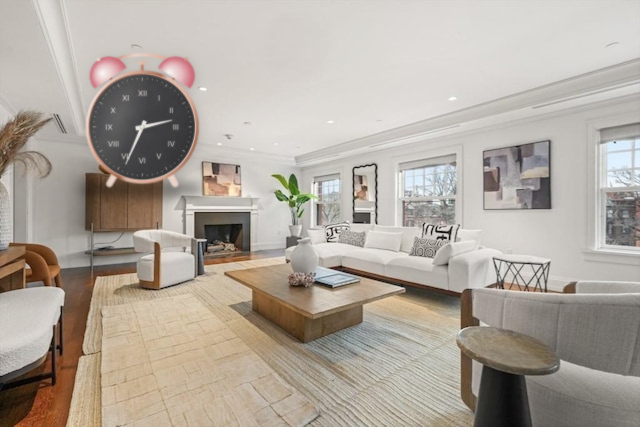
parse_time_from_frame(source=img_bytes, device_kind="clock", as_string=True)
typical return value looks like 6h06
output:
2h34
